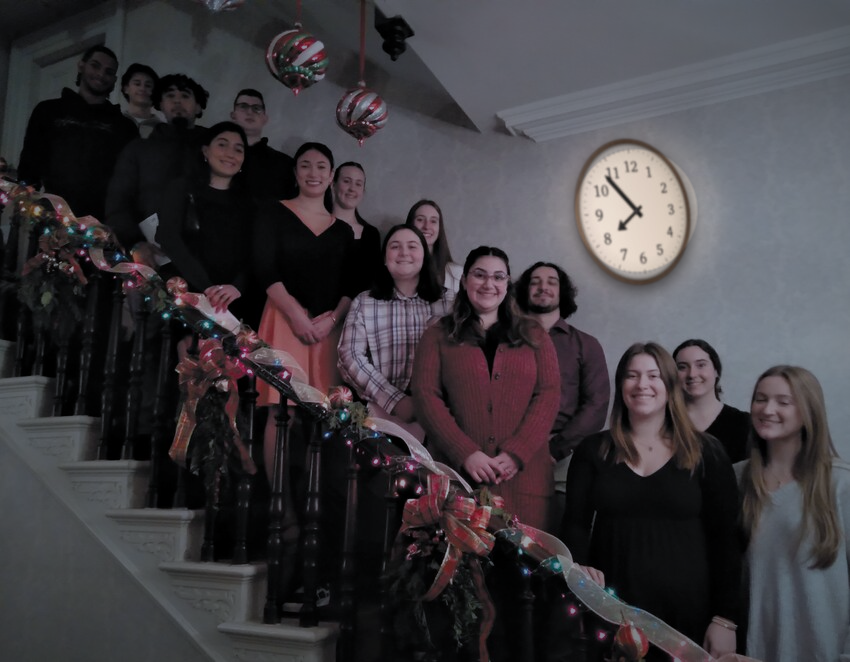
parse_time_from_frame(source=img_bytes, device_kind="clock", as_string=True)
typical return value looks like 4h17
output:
7h53
